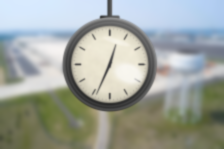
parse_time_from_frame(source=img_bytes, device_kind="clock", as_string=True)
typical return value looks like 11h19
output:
12h34
